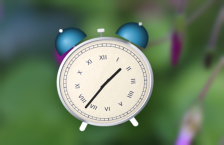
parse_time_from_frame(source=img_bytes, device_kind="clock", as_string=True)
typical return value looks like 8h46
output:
1h37
